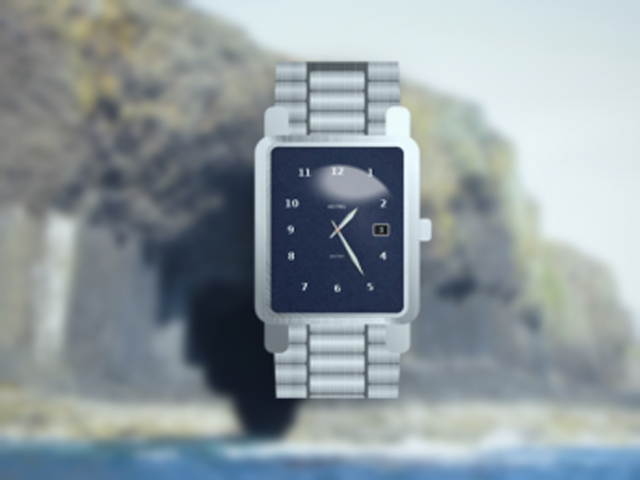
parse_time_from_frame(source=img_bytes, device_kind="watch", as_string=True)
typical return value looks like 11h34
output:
1h25
